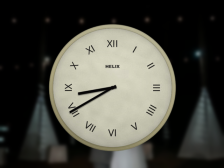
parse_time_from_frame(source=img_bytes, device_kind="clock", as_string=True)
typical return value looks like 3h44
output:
8h40
